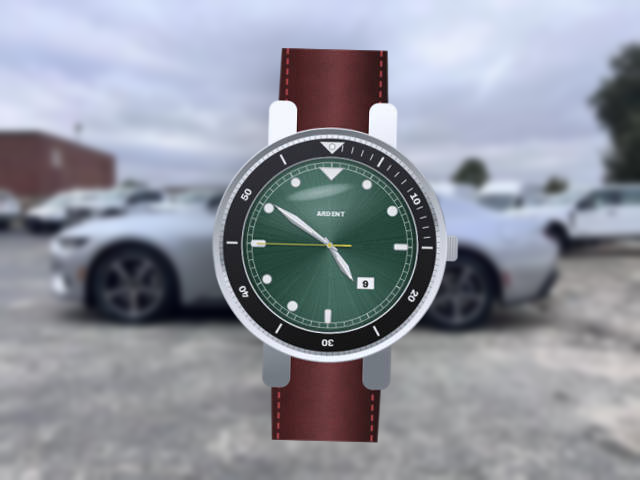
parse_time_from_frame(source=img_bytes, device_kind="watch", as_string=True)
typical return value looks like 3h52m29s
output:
4h50m45s
